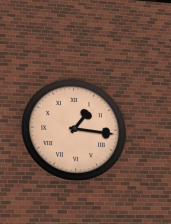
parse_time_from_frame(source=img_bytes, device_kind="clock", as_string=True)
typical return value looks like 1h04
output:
1h16
